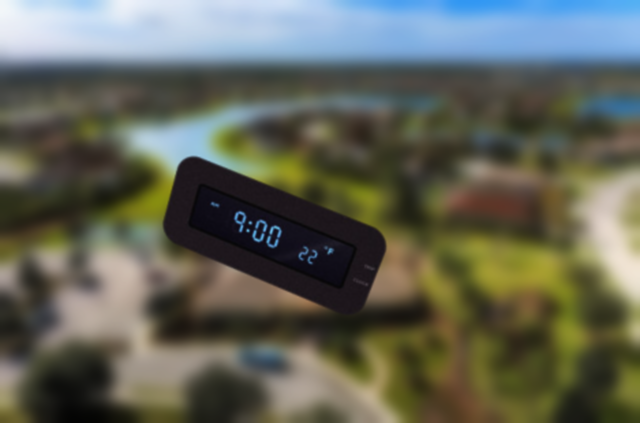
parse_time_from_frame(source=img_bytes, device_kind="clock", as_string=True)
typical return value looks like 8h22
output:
9h00
